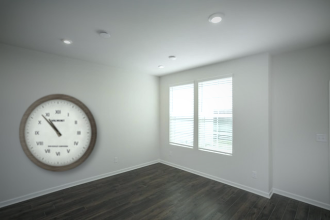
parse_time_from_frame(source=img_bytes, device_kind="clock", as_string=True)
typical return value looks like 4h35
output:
10h53
